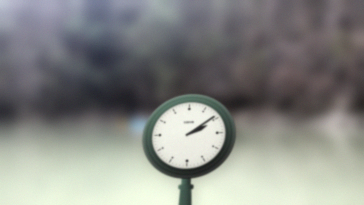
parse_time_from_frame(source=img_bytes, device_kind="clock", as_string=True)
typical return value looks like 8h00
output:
2h09
